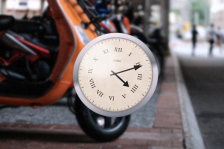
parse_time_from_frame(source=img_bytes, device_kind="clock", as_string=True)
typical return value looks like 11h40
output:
4h11
